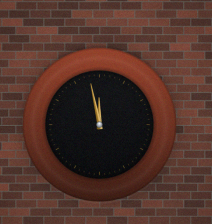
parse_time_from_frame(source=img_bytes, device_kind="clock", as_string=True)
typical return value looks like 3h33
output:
11h58
